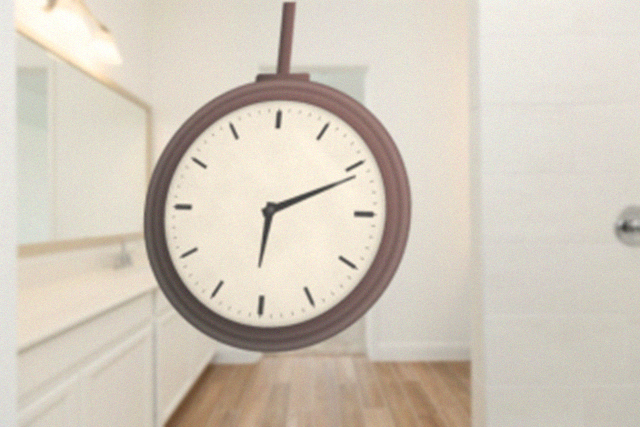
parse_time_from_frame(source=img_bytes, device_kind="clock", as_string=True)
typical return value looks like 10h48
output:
6h11
